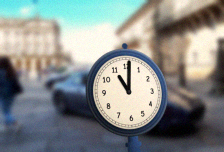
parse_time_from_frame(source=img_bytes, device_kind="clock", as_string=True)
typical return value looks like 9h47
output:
11h01
